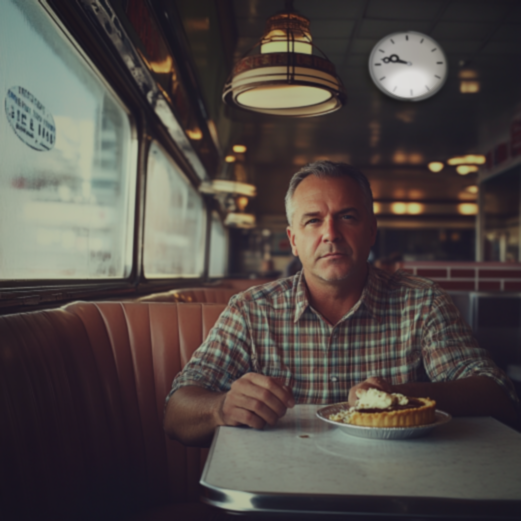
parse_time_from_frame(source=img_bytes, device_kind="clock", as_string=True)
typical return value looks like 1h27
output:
9h47
